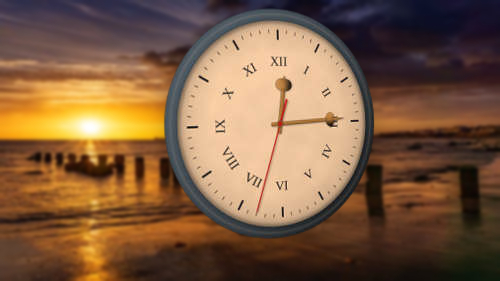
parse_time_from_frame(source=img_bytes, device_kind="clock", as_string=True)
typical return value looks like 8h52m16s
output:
12h14m33s
